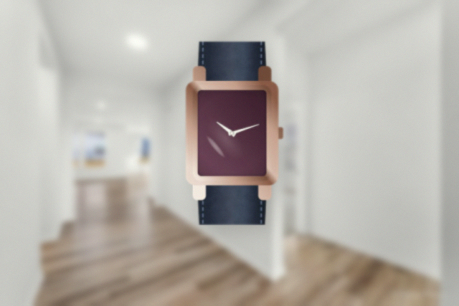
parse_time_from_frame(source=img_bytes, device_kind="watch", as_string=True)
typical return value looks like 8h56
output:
10h12
